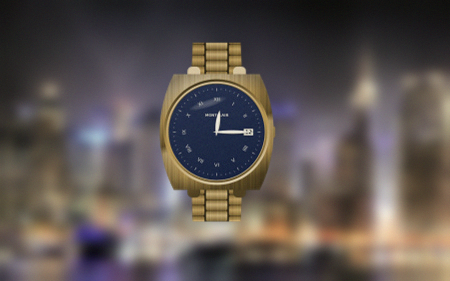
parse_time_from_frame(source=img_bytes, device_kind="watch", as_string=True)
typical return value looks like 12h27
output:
12h15
